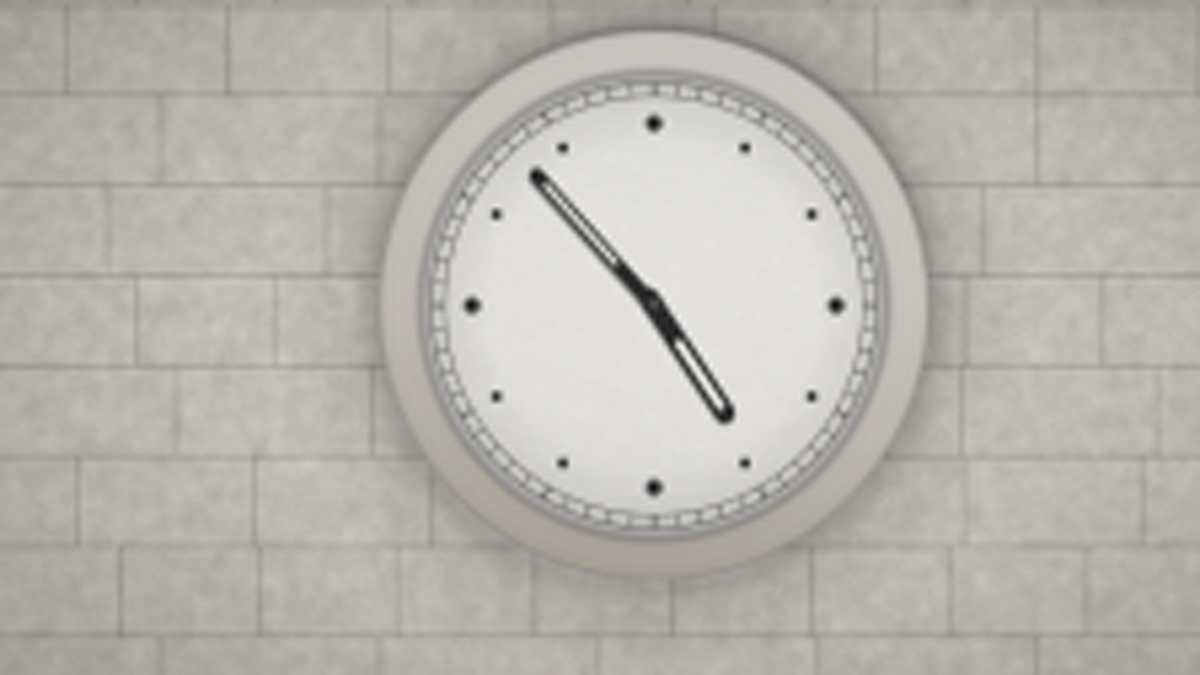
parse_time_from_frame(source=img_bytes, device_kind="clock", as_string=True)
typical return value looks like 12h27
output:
4h53
